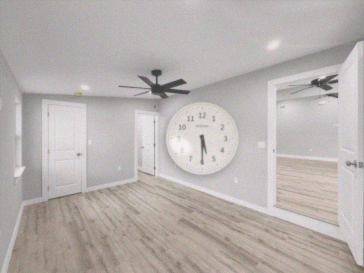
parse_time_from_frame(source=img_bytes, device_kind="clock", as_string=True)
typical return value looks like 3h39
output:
5h30
